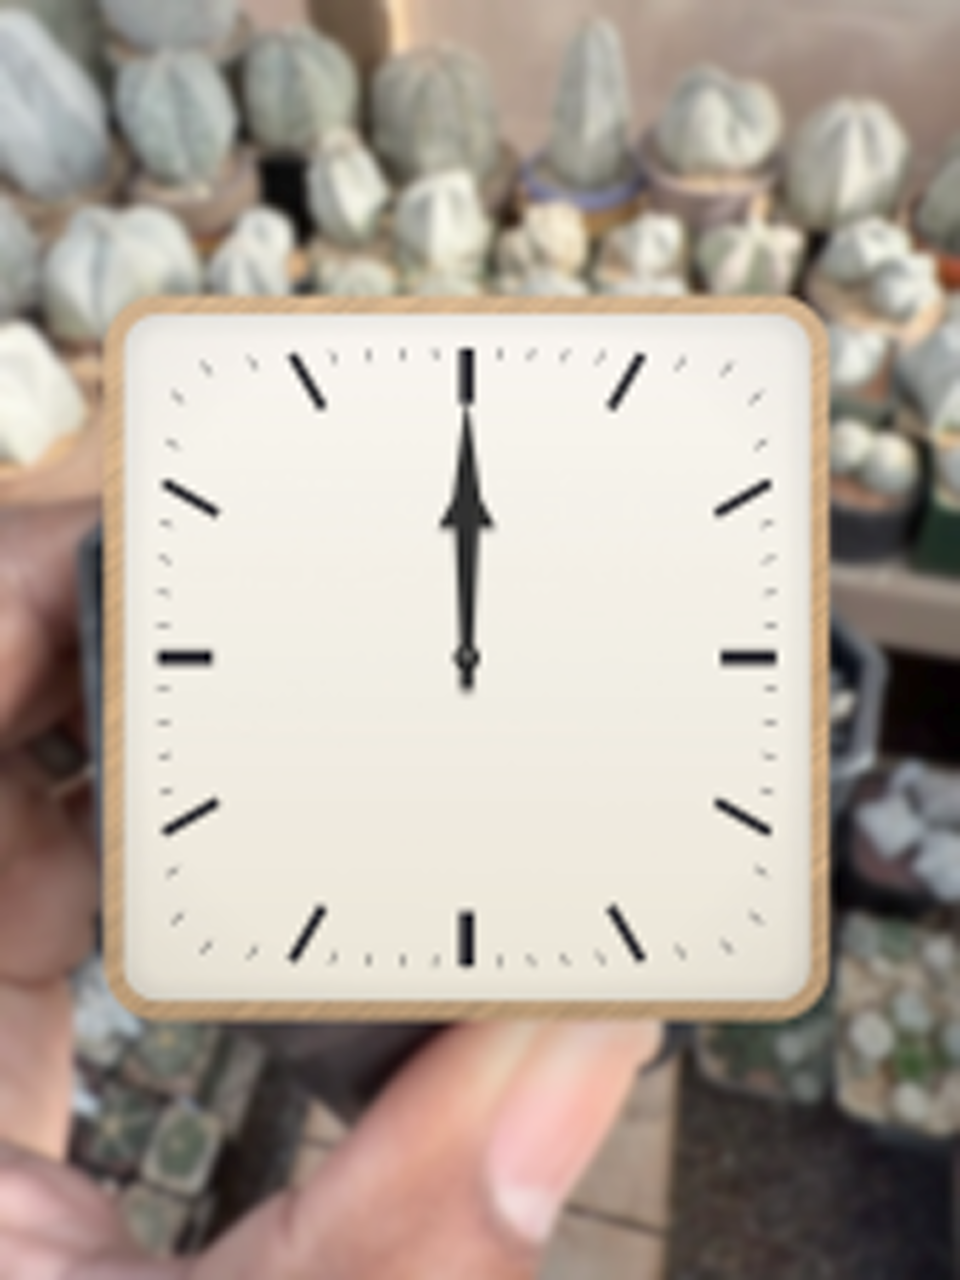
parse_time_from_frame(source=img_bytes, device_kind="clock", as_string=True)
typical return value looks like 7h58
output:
12h00
